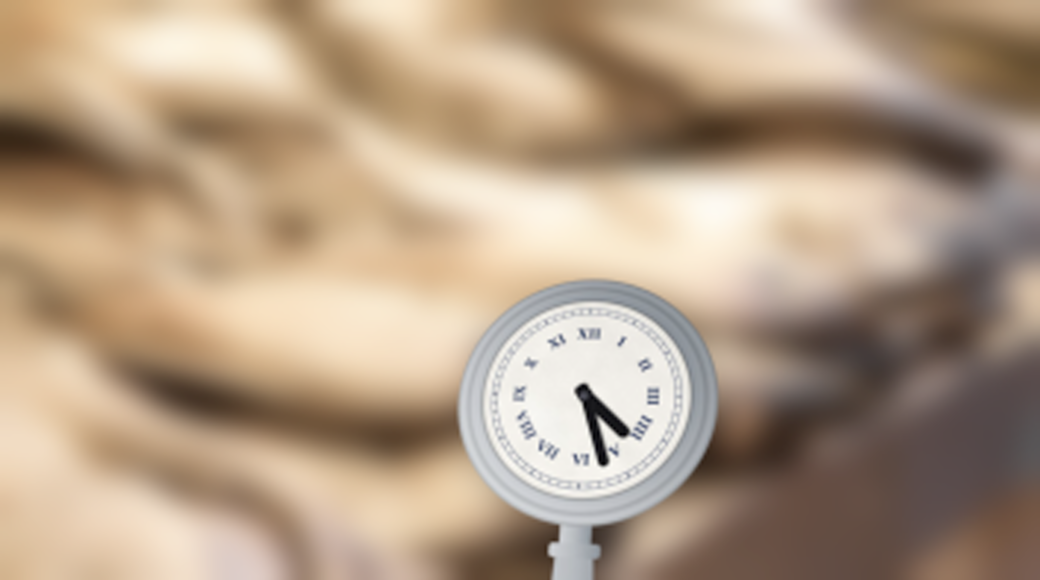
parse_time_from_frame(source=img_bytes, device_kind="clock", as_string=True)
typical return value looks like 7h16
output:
4h27
